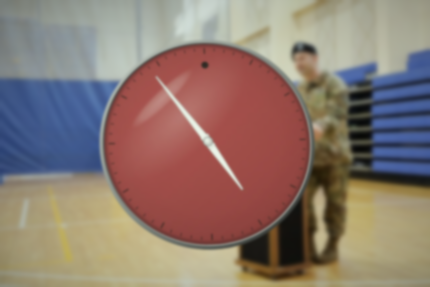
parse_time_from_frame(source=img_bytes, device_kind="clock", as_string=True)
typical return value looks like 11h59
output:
4h54
